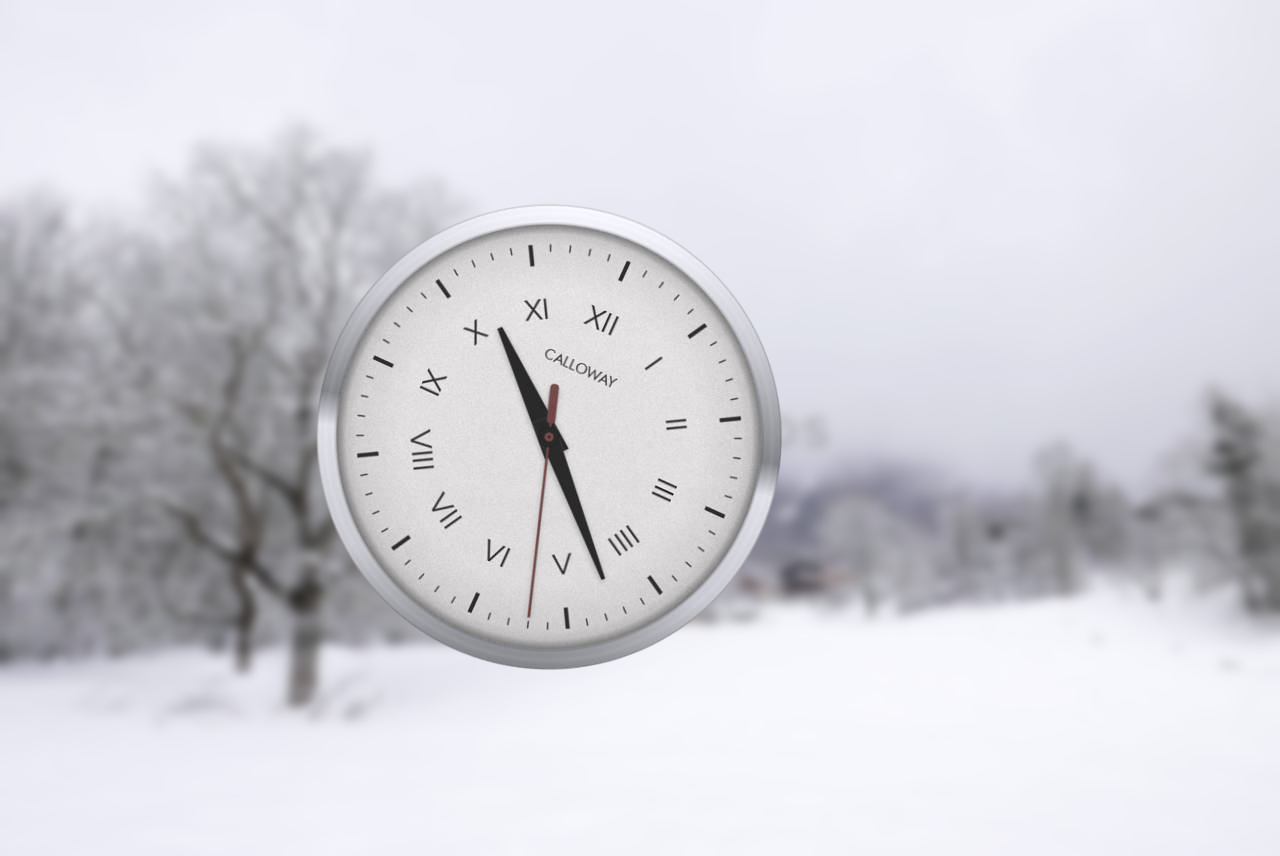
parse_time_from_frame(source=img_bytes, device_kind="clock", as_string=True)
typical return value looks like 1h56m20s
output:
10h22m27s
